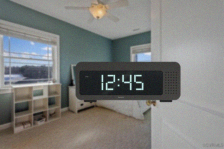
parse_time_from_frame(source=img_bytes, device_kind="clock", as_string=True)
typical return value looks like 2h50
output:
12h45
